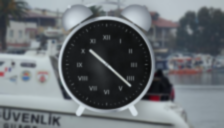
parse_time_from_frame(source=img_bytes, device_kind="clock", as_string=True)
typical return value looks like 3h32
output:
10h22
